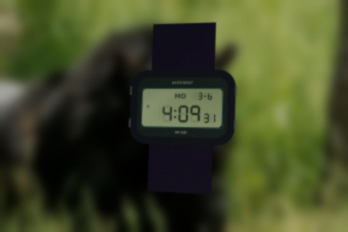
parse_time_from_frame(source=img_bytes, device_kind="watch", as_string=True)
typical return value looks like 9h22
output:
4h09
